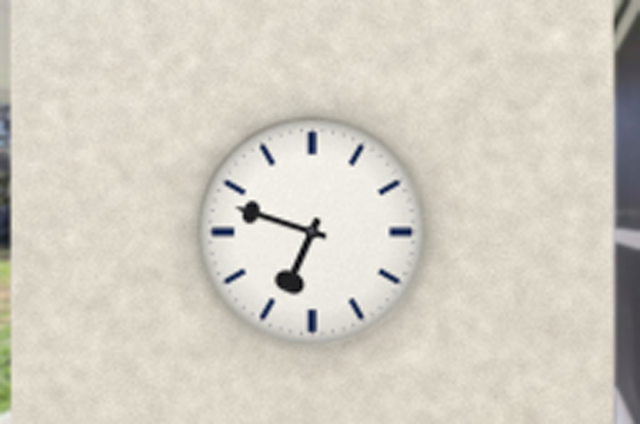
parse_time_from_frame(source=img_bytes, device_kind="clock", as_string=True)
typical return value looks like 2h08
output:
6h48
